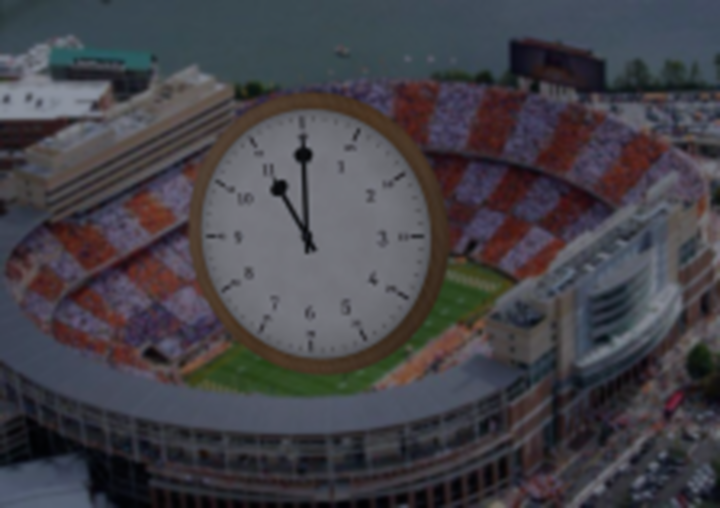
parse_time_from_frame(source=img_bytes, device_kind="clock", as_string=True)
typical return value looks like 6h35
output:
11h00
